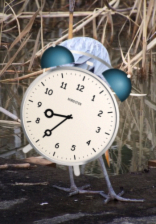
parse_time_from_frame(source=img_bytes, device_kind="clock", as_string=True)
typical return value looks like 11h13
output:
8h35
